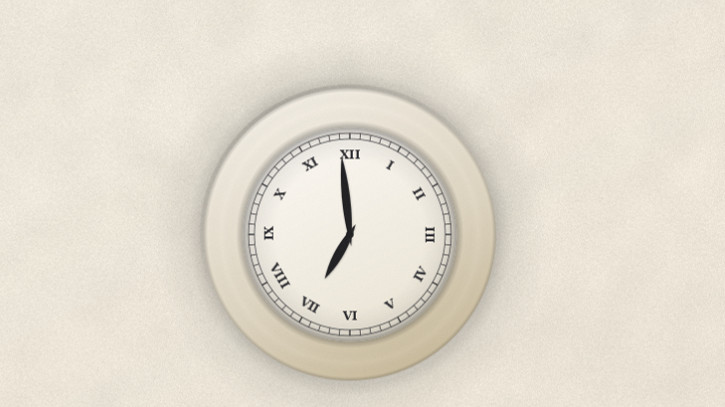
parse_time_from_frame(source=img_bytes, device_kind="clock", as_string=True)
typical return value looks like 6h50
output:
6h59
